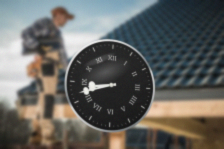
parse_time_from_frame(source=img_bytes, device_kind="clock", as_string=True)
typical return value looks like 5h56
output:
8h42
